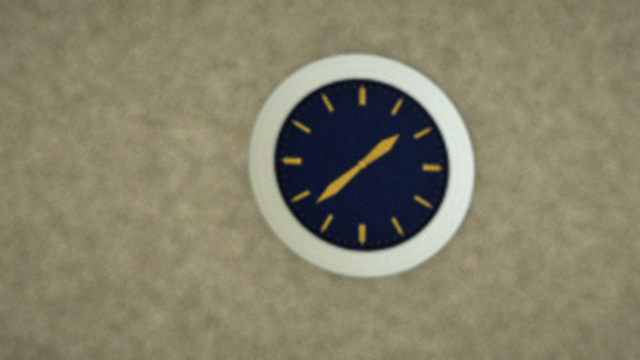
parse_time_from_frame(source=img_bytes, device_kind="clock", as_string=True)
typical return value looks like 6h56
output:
1h38
